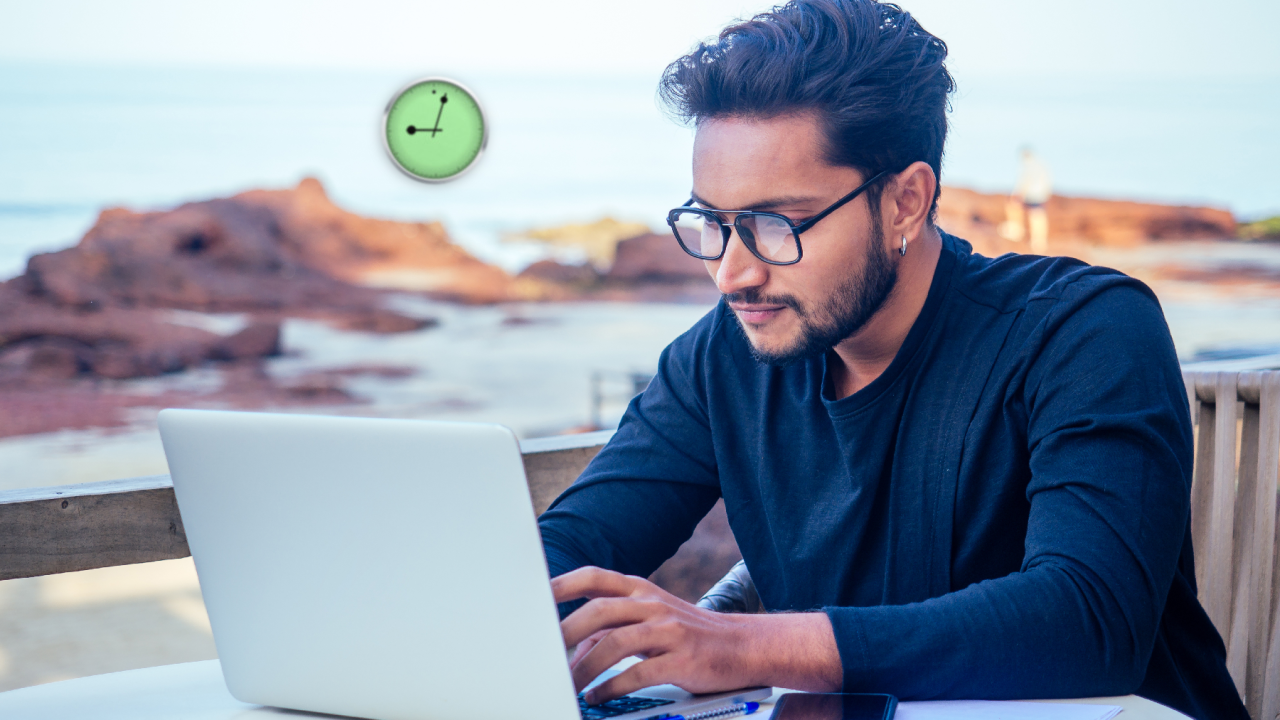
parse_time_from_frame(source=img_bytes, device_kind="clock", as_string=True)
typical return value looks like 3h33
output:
9h03
